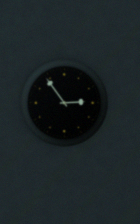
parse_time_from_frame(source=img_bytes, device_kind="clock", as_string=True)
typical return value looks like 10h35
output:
2h54
